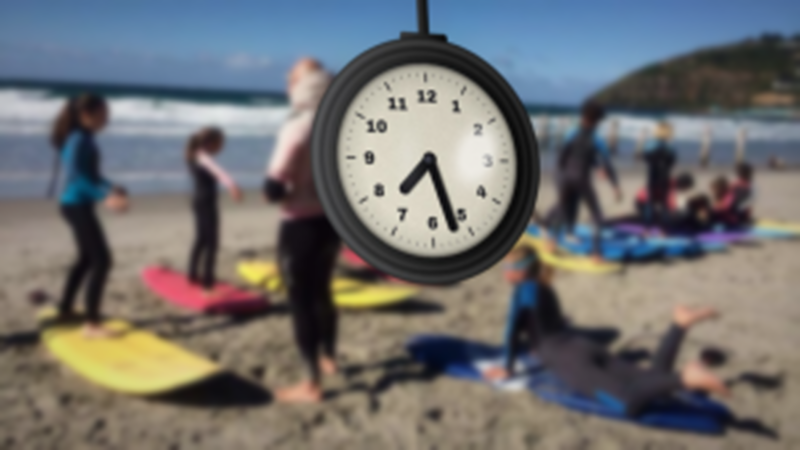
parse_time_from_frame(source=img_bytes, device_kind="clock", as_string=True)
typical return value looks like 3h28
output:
7h27
